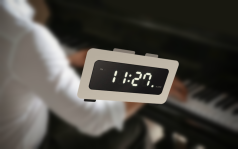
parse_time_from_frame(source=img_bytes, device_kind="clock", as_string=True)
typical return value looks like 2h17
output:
11h27
